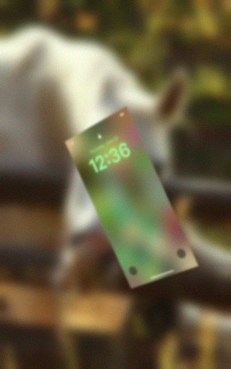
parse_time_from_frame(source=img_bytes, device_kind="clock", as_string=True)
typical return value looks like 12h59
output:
12h36
